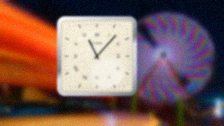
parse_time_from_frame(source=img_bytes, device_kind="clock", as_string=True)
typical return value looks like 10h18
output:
11h07
